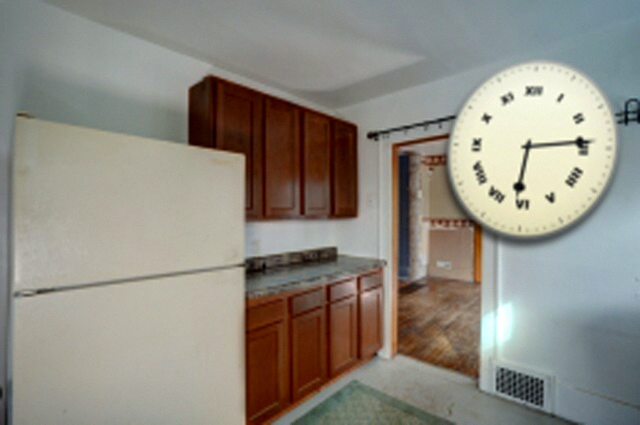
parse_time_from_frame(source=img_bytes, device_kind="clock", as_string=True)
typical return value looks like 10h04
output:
6h14
